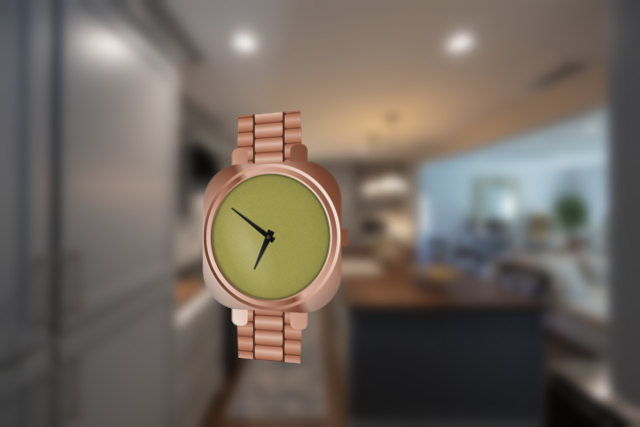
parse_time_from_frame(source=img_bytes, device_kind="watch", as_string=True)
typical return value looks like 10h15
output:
6h51
